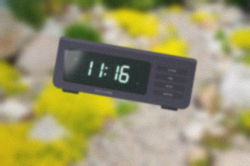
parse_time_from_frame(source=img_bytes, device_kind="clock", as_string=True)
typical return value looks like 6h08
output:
11h16
